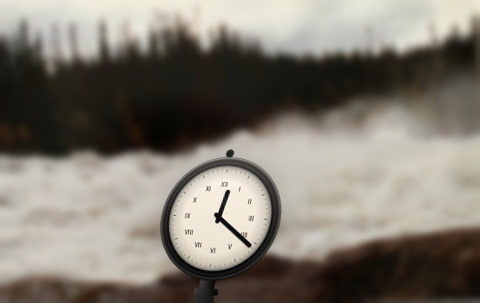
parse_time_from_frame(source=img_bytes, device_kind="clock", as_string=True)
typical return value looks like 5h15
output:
12h21
